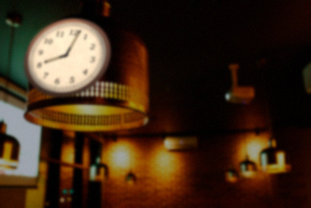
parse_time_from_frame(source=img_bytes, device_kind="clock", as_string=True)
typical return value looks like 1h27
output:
8h02
